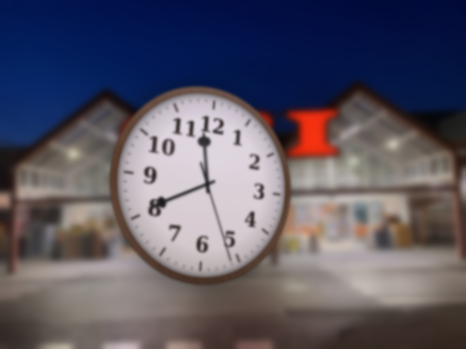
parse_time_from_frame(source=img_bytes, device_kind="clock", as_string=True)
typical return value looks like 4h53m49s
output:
11h40m26s
